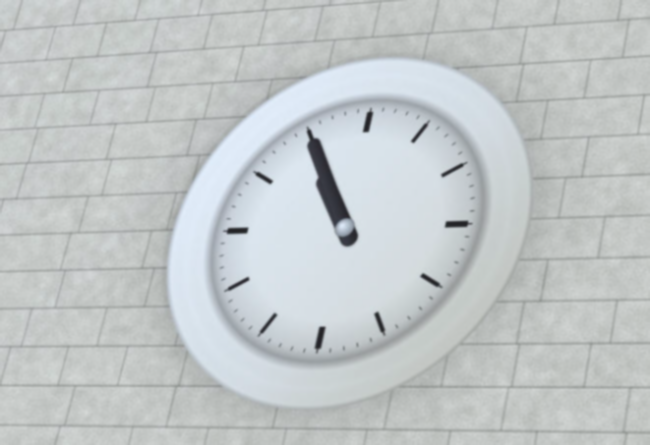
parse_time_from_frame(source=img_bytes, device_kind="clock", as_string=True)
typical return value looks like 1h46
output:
10h55
